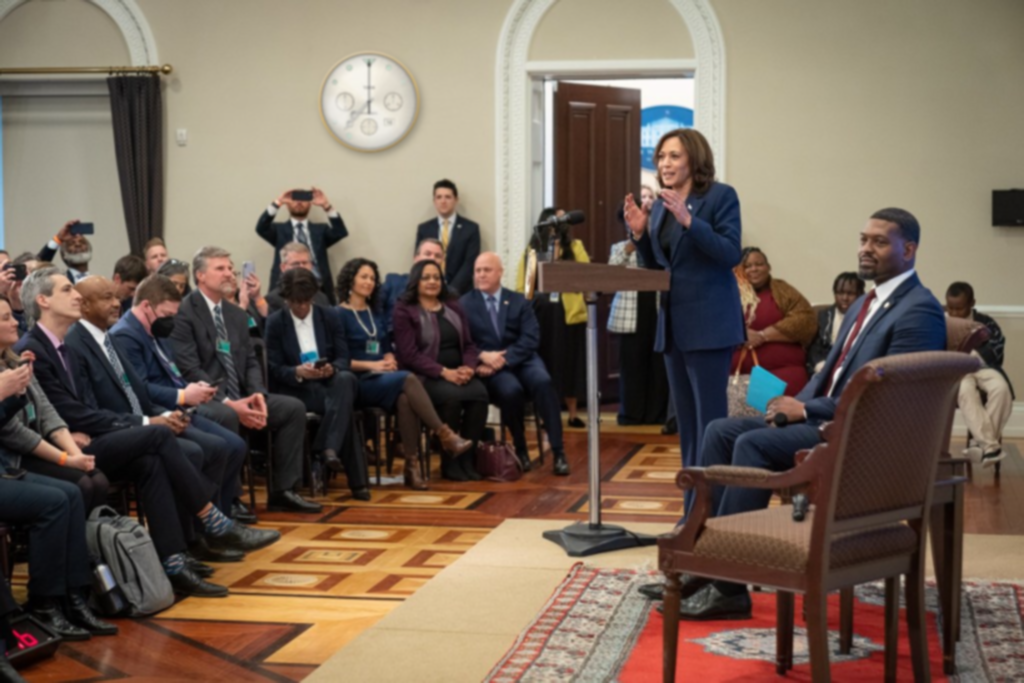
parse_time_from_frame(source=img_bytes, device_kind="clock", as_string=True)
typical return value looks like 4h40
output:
7h37
